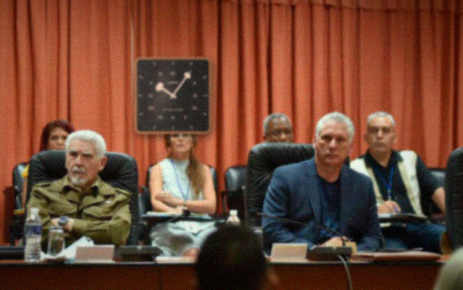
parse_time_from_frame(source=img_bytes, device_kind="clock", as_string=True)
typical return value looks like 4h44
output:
10h06
